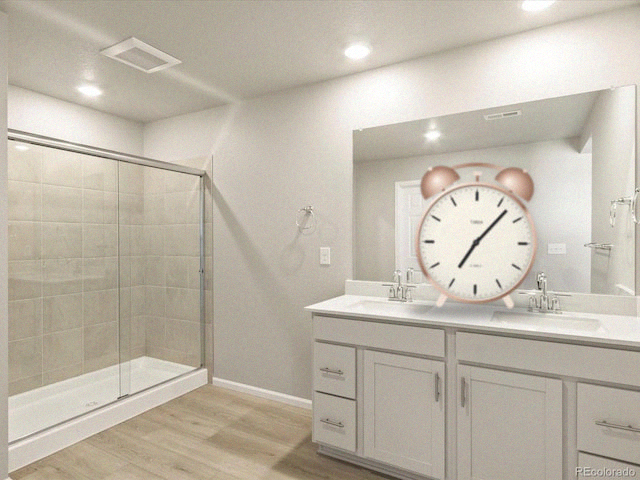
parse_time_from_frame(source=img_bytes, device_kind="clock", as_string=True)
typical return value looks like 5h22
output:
7h07
